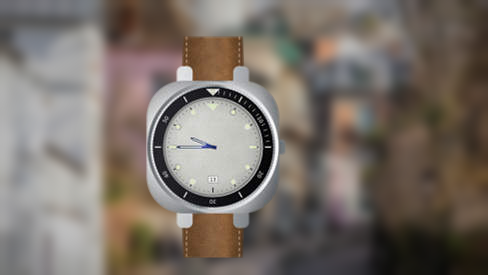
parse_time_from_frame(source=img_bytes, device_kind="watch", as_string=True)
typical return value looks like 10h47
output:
9h45
